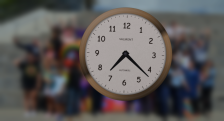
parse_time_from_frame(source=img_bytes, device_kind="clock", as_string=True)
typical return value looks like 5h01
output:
7h22
